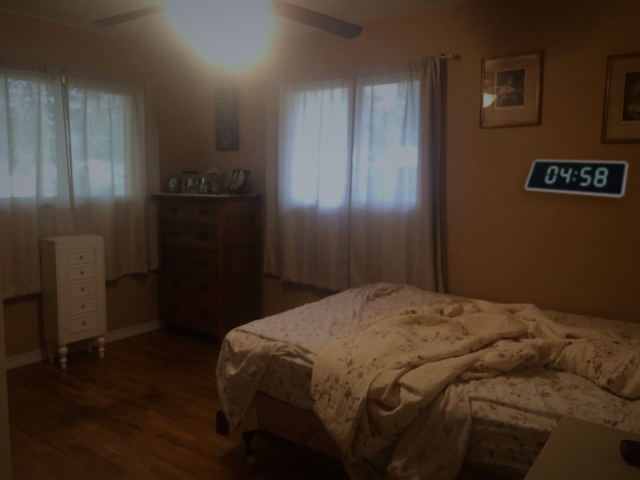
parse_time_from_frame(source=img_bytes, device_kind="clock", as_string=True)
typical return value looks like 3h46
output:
4h58
